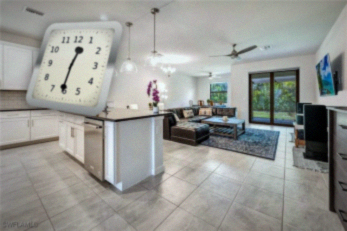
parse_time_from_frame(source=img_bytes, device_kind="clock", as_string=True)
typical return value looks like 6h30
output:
12h31
